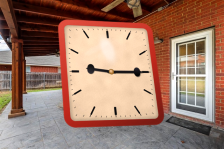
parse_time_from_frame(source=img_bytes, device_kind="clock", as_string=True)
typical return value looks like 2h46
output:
9h15
